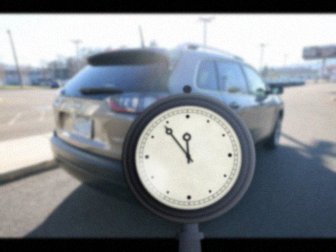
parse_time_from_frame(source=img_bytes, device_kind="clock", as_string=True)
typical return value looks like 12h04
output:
11h54
